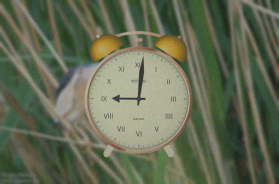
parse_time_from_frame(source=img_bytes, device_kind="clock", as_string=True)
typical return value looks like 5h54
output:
9h01
